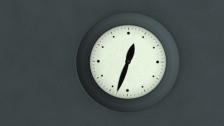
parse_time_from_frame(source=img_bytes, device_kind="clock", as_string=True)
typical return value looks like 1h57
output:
12h33
